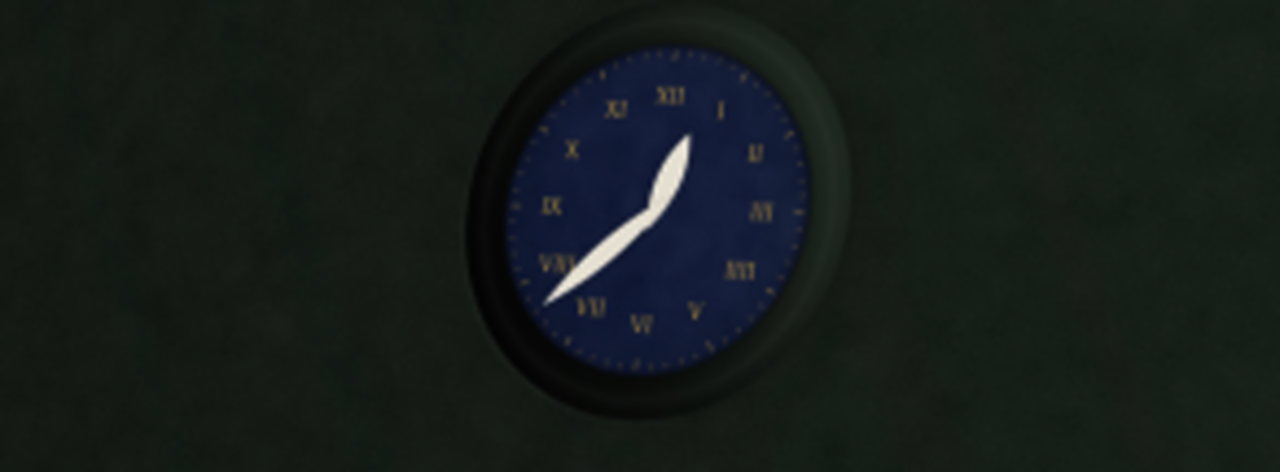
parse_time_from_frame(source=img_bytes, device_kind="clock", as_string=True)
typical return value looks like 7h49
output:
12h38
